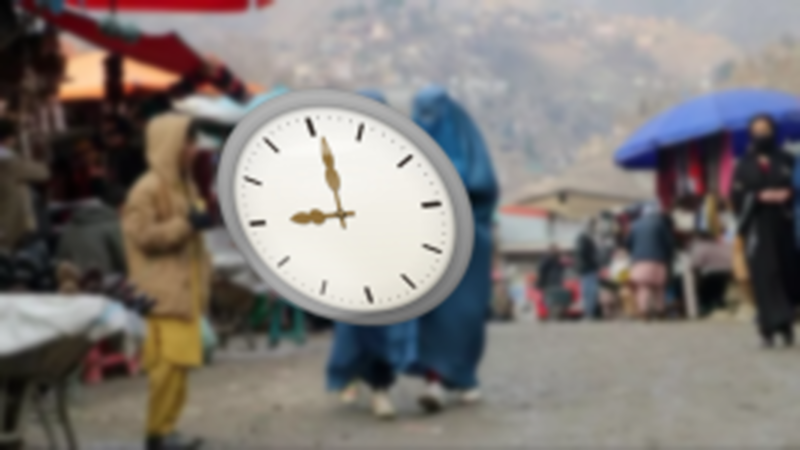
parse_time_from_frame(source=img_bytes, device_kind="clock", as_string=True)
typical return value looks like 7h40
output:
9h01
